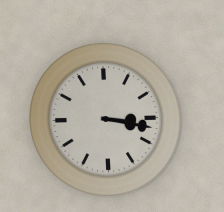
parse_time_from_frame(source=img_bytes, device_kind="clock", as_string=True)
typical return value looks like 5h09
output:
3h17
